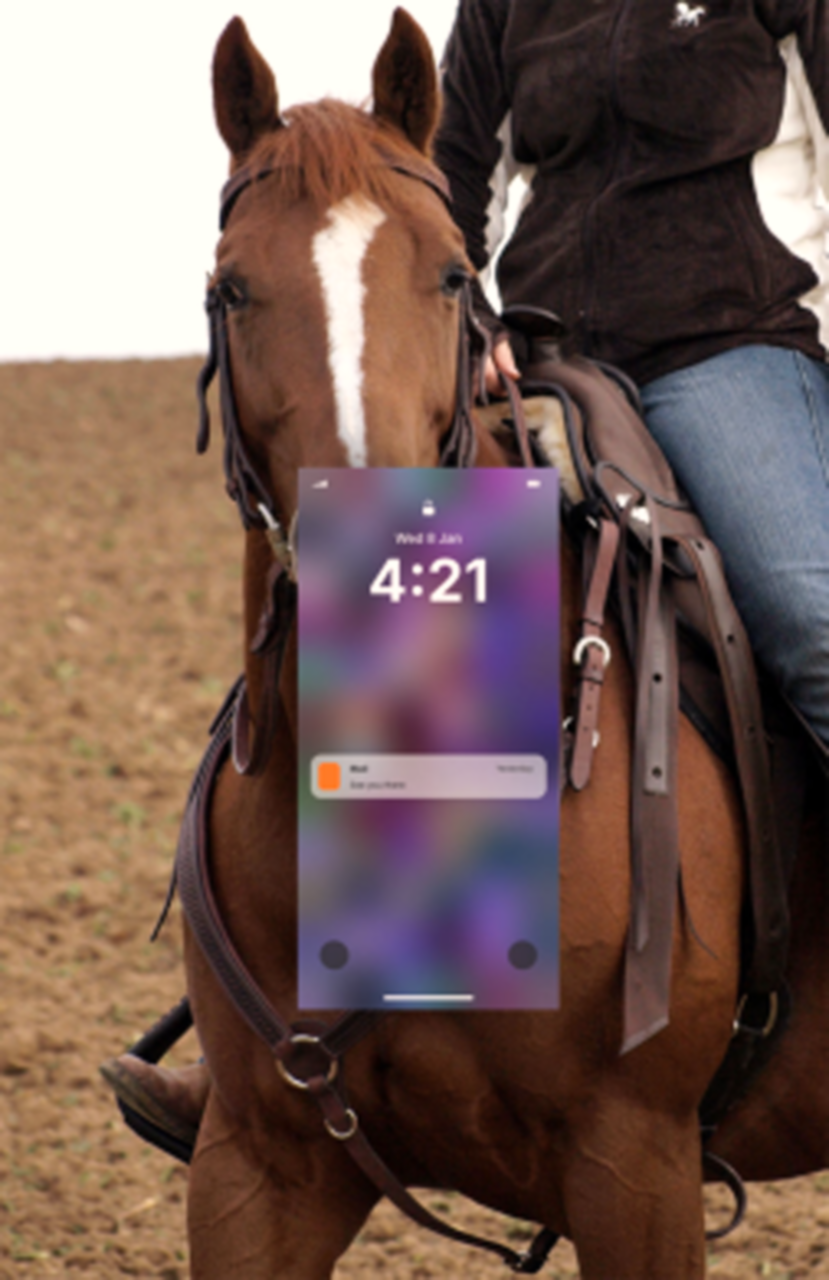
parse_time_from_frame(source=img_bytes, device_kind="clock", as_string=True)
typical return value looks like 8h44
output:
4h21
